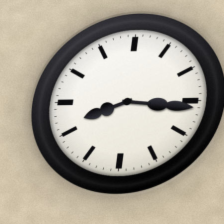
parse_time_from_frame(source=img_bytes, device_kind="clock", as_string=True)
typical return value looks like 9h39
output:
8h16
